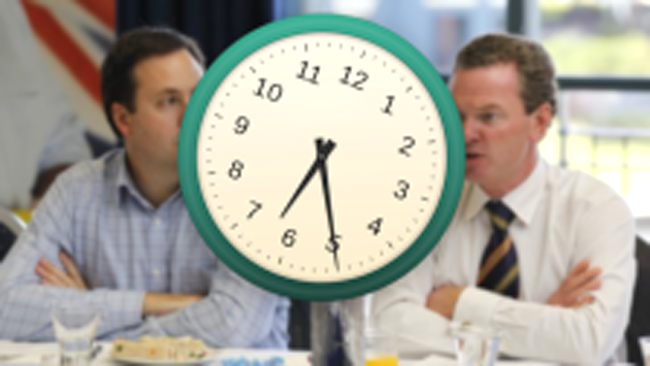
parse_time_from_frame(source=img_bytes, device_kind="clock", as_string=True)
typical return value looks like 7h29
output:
6h25
